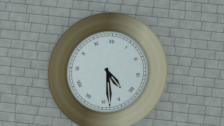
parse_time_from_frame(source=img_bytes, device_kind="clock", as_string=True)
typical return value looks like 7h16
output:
4h28
